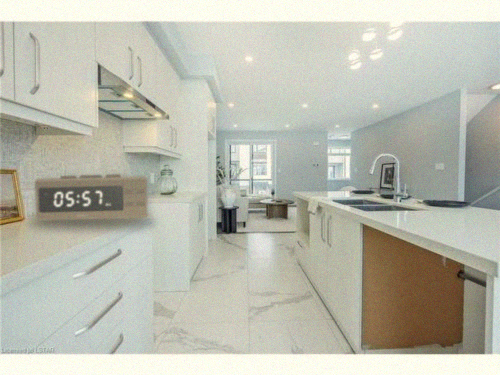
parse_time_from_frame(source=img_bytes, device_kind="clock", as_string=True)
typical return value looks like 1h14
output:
5h57
